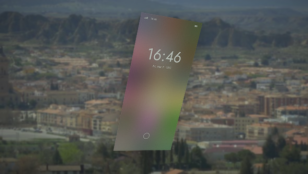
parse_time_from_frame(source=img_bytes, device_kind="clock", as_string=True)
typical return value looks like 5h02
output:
16h46
